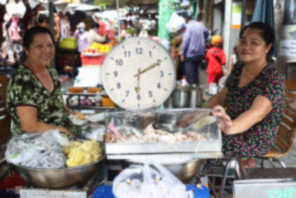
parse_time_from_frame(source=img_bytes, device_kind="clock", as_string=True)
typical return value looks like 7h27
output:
6h10
